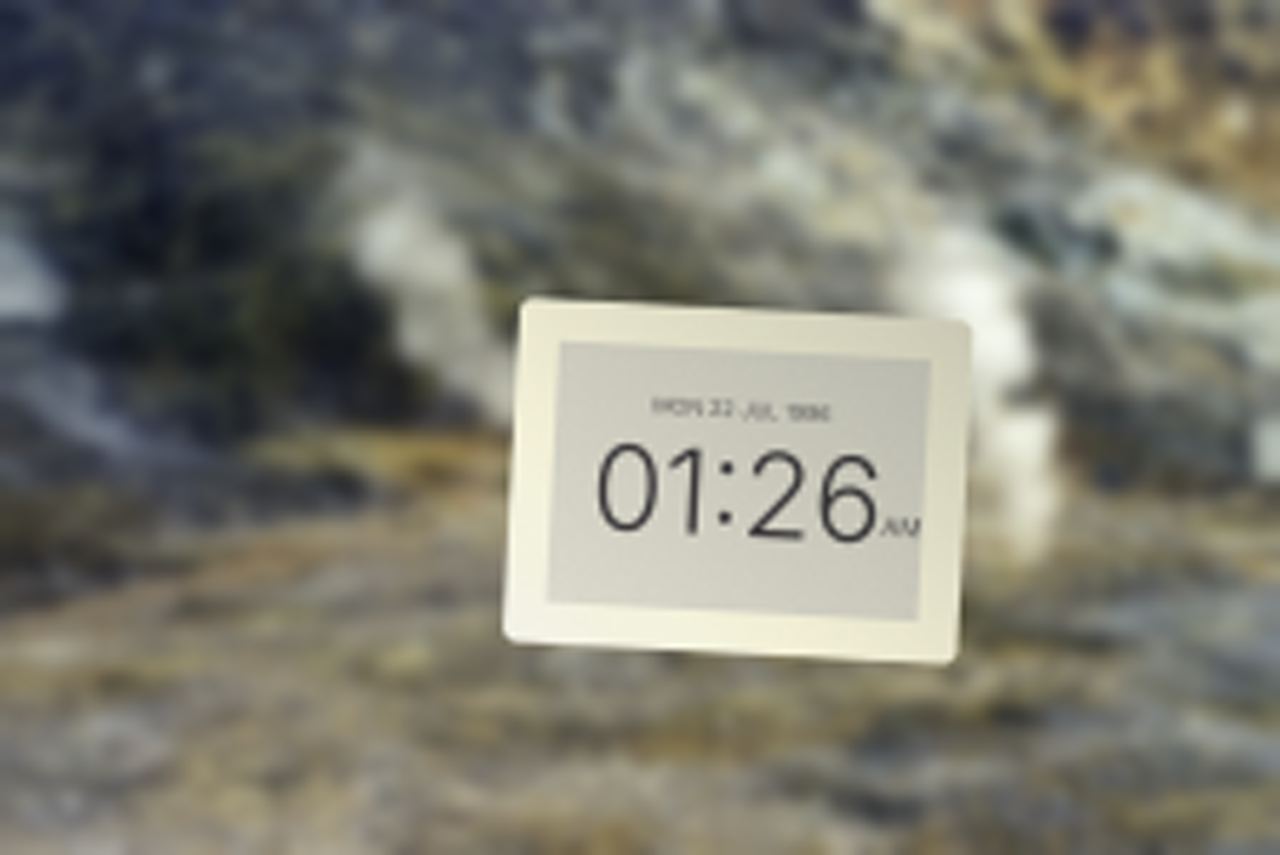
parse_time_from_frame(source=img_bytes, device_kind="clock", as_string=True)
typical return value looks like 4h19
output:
1h26
